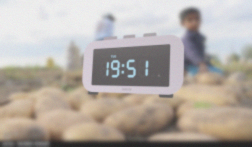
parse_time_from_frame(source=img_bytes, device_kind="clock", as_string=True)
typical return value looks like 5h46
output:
19h51
